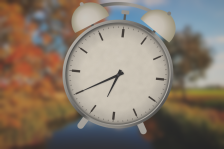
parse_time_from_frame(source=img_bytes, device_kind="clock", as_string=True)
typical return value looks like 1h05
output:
6h40
